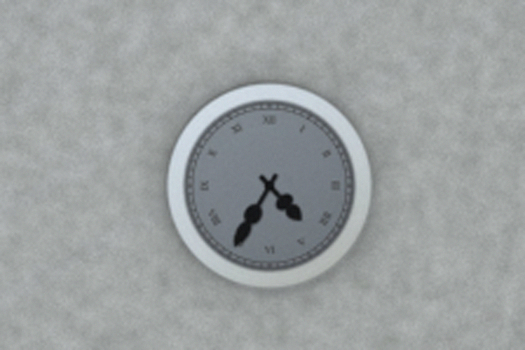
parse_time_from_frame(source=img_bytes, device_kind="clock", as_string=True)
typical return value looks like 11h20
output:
4h35
